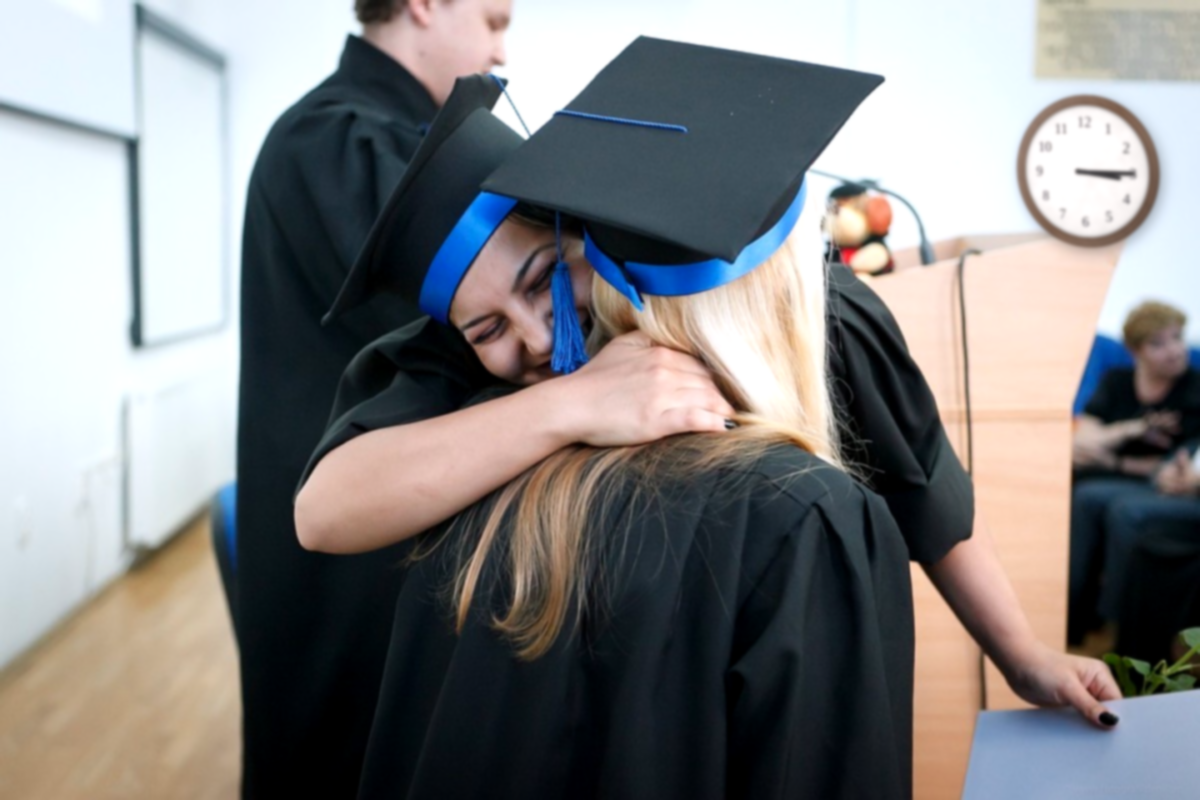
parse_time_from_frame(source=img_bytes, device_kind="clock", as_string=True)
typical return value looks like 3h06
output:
3h15
